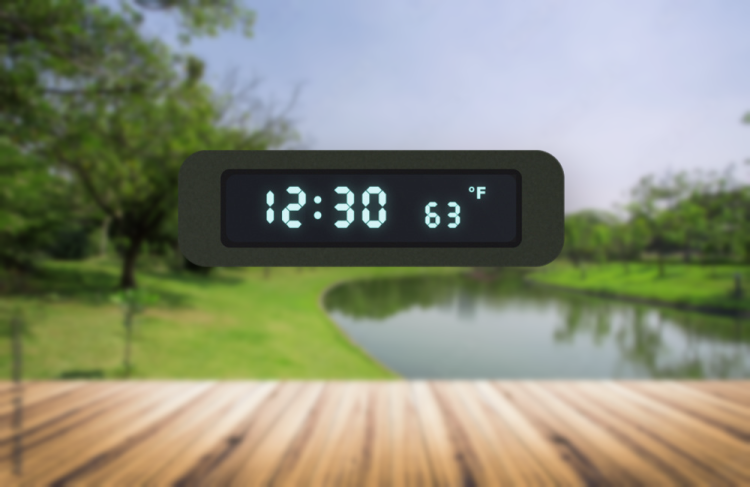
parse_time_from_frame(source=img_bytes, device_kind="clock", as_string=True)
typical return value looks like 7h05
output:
12h30
